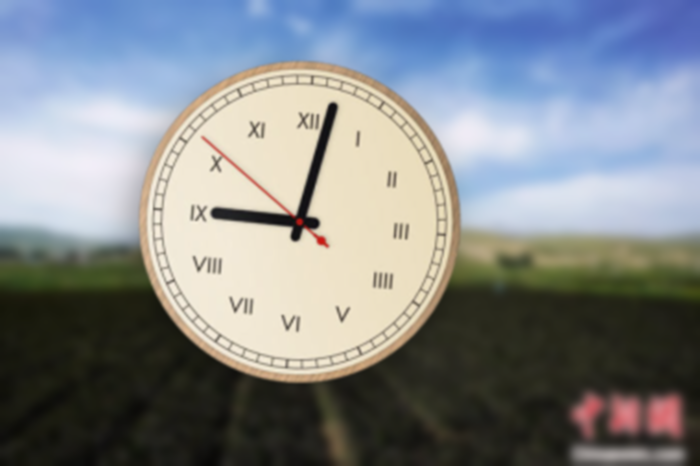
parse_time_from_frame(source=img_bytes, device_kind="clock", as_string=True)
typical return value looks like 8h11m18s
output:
9h01m51s
